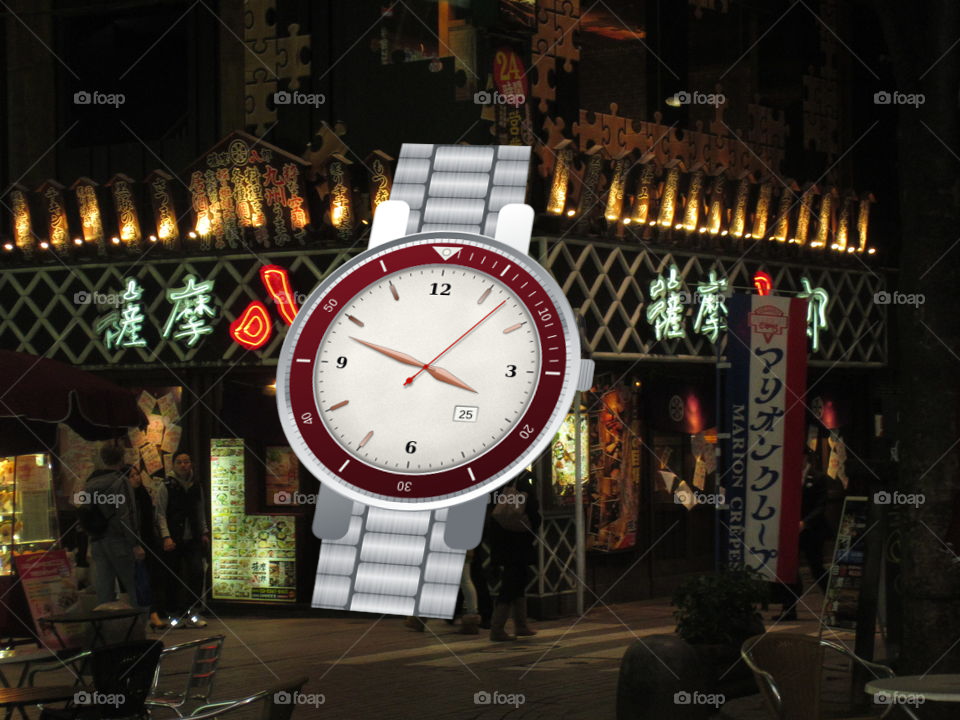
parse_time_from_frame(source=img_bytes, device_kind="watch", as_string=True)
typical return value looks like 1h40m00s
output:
3h48m07s
